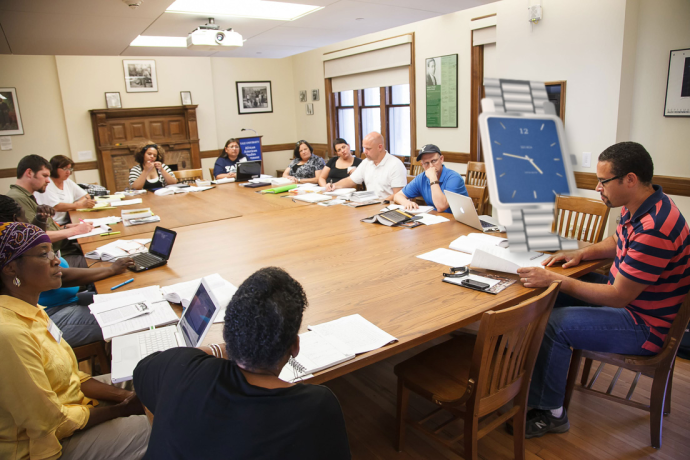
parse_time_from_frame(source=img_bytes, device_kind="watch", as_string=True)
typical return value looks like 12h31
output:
4h47
